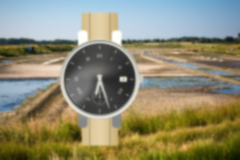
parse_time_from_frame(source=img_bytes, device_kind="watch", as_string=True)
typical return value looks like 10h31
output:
6h27
